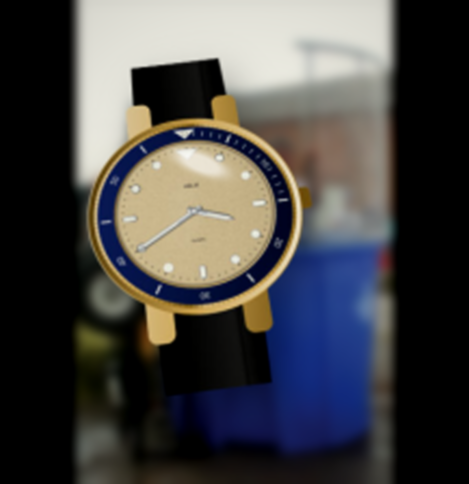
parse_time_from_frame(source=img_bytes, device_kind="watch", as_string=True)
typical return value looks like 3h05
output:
3h40
